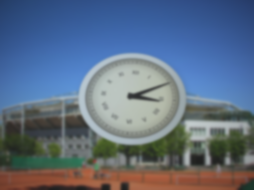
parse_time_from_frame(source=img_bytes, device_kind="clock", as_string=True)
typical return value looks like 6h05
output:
3h10
